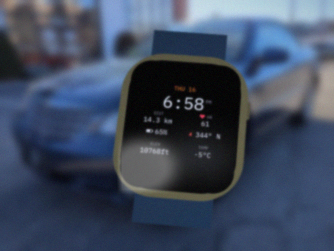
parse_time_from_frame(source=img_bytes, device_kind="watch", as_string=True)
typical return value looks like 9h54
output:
6h58
